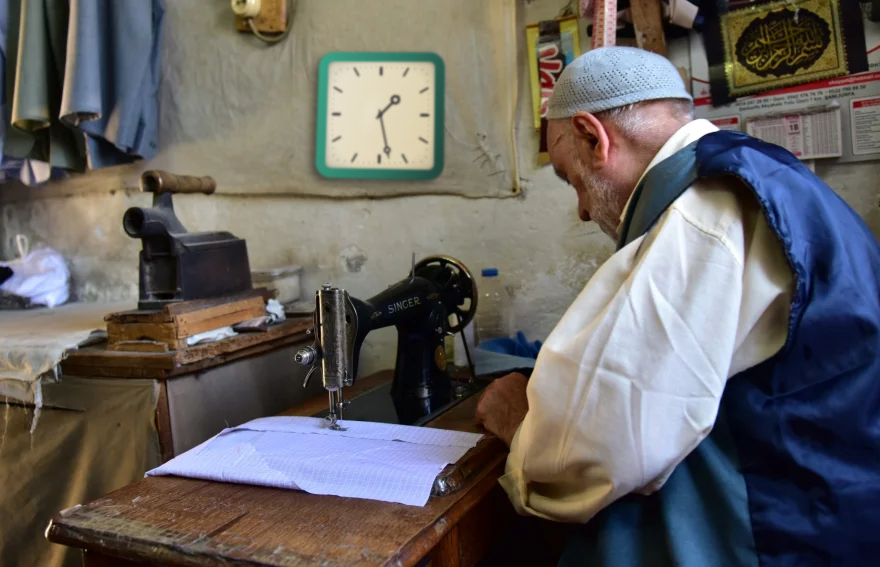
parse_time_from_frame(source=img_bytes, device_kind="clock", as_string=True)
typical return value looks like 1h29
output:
1h28
